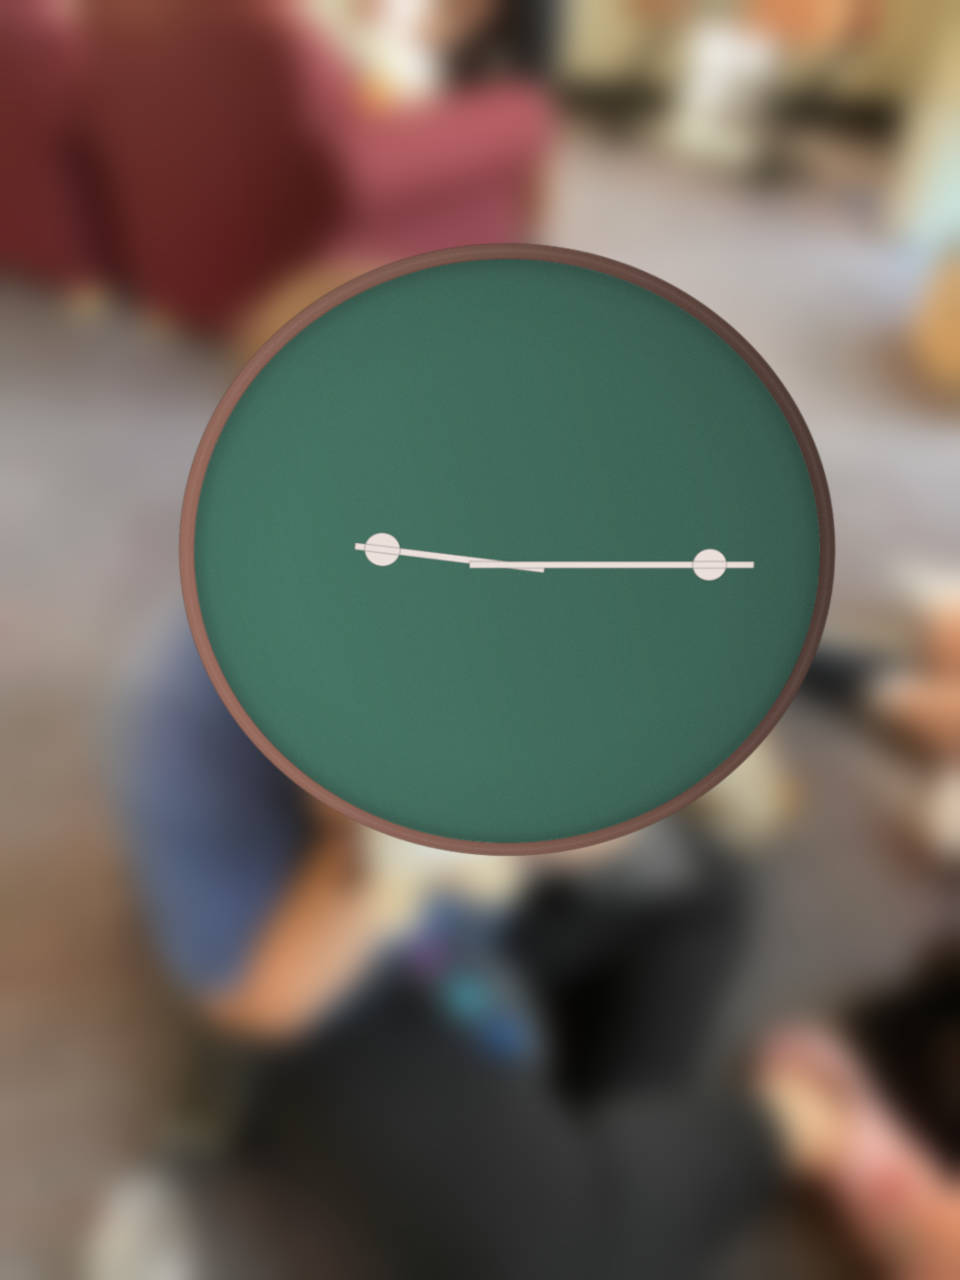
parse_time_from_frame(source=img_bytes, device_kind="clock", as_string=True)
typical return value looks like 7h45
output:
9h15
